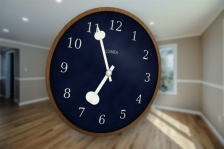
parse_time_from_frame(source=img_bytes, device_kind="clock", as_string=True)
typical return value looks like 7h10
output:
6h56
